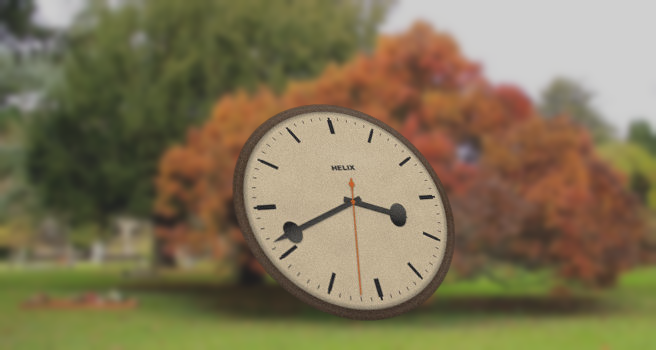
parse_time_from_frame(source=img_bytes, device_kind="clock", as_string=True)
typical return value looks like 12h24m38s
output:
3h41m32s
